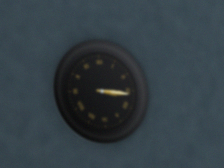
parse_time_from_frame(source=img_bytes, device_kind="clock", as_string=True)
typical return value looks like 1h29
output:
3h16
